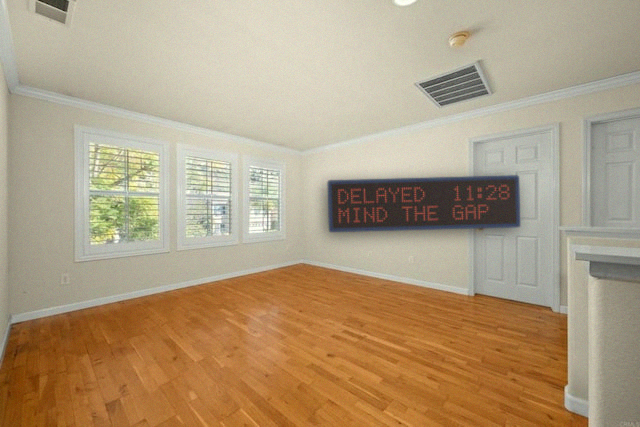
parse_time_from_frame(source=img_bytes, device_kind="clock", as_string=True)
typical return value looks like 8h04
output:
11h28
